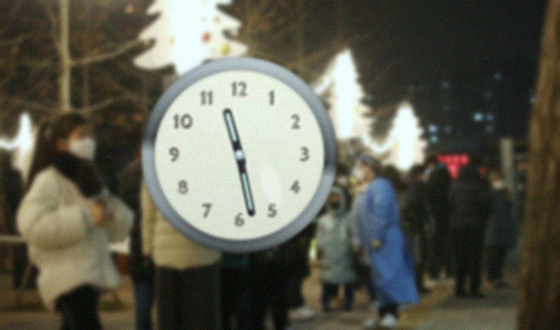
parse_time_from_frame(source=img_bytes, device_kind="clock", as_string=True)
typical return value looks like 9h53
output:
11h28
